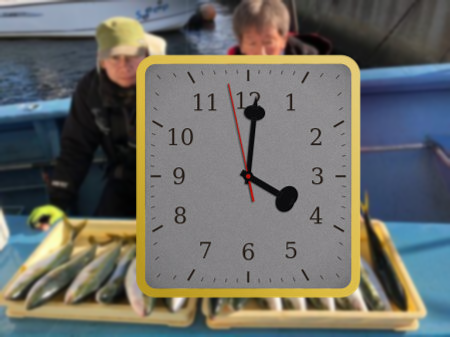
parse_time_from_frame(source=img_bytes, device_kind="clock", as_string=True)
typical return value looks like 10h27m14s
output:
4h00m58s
